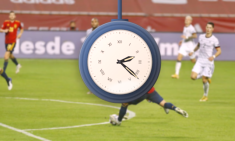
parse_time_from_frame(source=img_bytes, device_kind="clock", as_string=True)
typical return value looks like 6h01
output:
2h22
